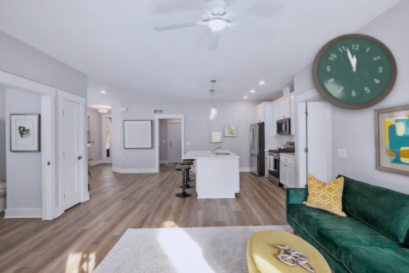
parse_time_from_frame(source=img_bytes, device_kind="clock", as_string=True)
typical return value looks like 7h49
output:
11h57
